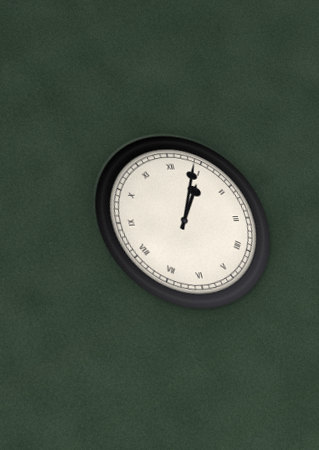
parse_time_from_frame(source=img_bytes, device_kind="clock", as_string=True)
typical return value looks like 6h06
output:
1h04
